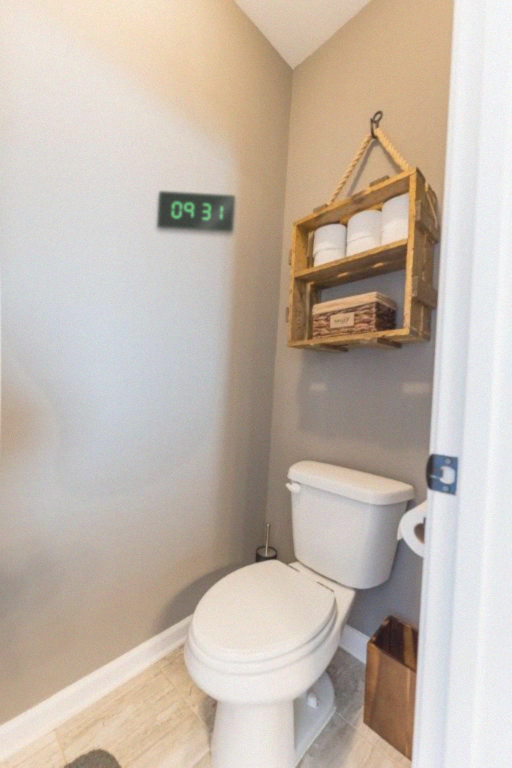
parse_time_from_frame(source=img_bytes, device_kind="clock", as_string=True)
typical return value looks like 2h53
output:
9h31
